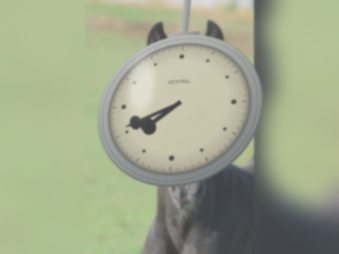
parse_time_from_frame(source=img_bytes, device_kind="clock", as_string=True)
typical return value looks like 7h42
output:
7h41
